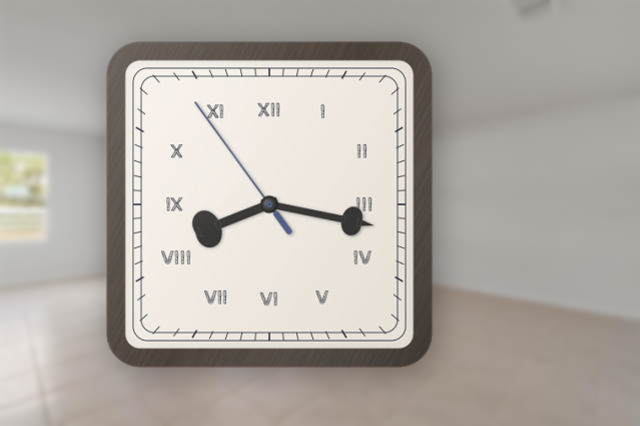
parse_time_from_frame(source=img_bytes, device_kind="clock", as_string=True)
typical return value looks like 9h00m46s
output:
8h16m54s
